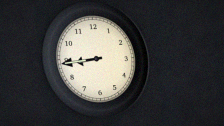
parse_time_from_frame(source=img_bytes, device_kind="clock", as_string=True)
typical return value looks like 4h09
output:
8h44
